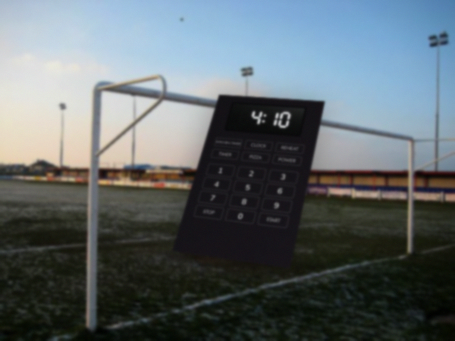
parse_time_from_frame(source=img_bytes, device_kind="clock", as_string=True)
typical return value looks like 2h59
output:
4h10
